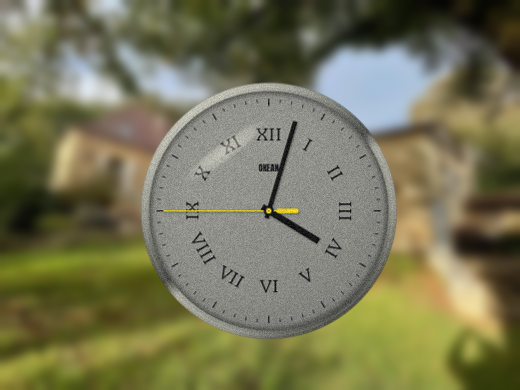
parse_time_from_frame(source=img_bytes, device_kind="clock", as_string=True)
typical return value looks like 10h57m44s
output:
4h02m45s
